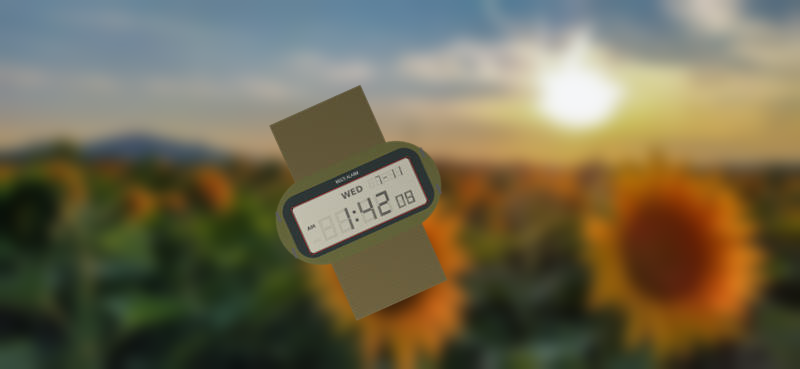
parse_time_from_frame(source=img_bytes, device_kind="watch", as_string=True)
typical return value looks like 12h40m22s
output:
1h42m08s
